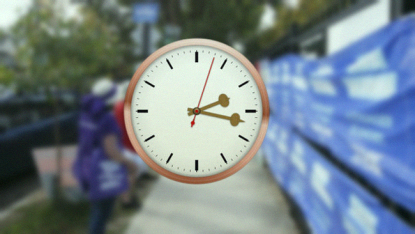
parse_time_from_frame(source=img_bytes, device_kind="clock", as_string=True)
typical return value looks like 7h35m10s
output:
2h17m03s
